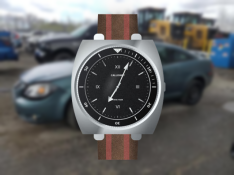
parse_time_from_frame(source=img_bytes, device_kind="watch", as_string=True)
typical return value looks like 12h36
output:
7h04
